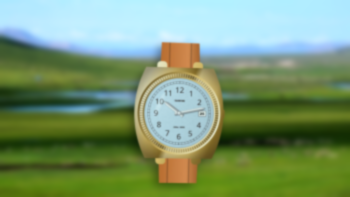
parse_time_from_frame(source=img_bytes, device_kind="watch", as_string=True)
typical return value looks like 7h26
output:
10h13
